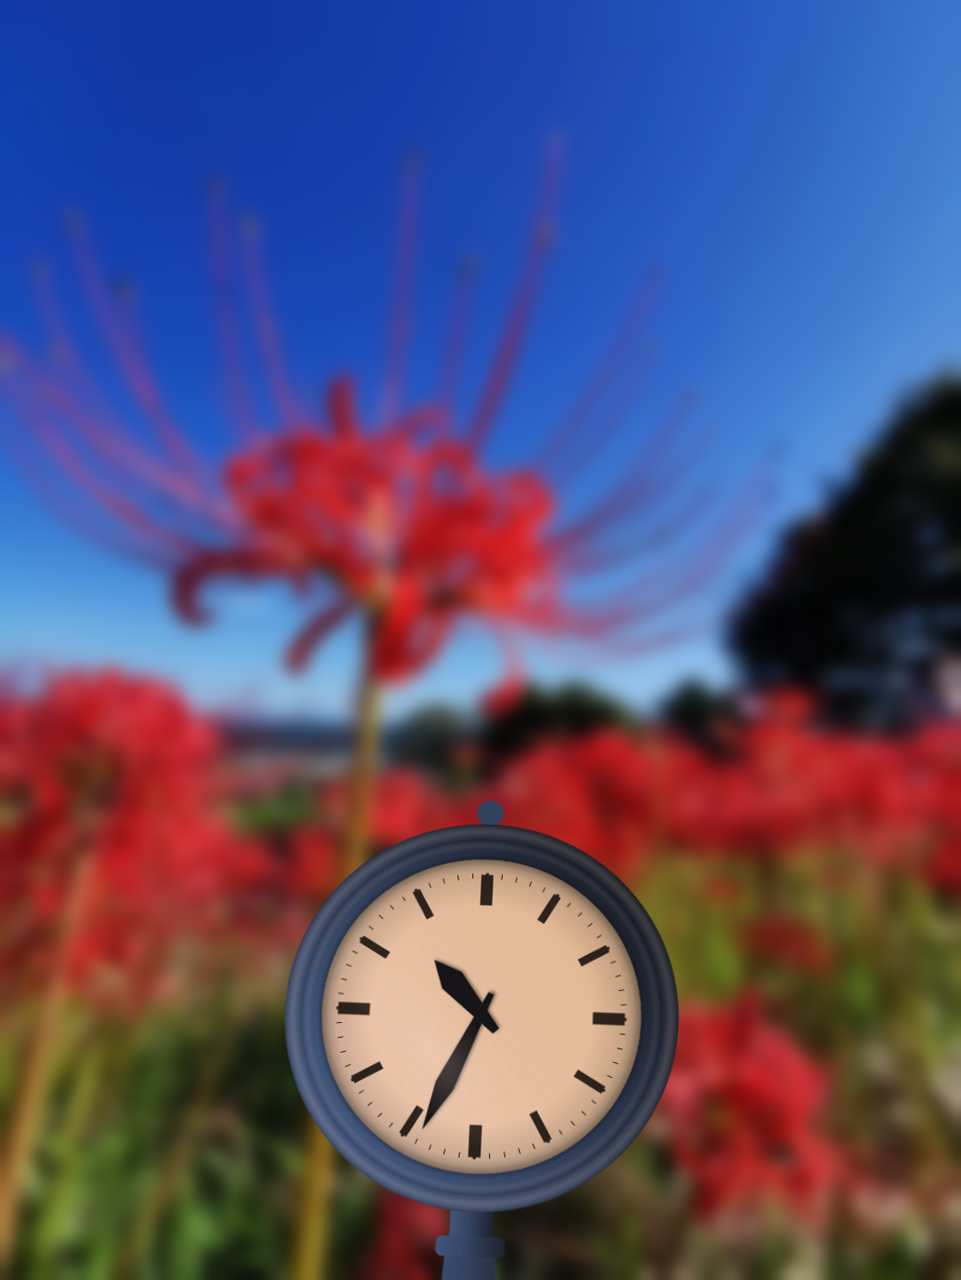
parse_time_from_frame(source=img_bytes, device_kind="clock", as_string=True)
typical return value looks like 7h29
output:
10h34
